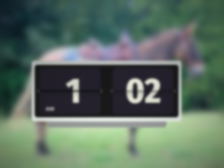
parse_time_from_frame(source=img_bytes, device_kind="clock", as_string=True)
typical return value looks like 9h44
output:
1h02
